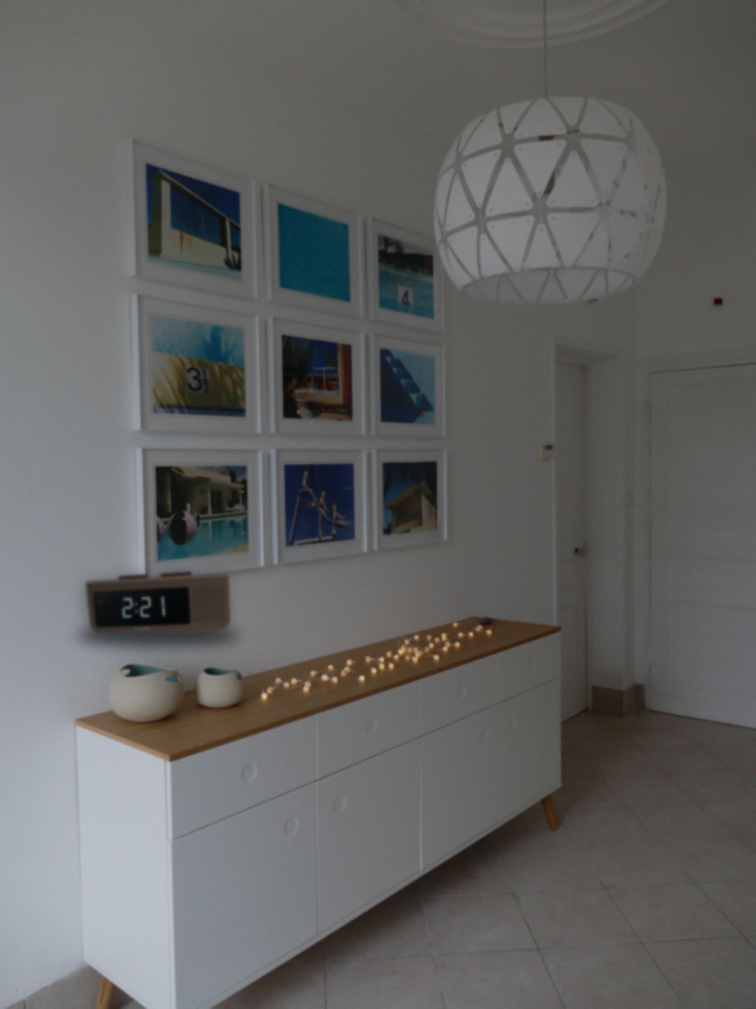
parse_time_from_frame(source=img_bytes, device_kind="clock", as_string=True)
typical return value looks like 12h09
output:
2h21
